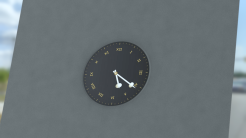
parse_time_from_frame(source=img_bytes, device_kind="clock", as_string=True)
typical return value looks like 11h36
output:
5h21
